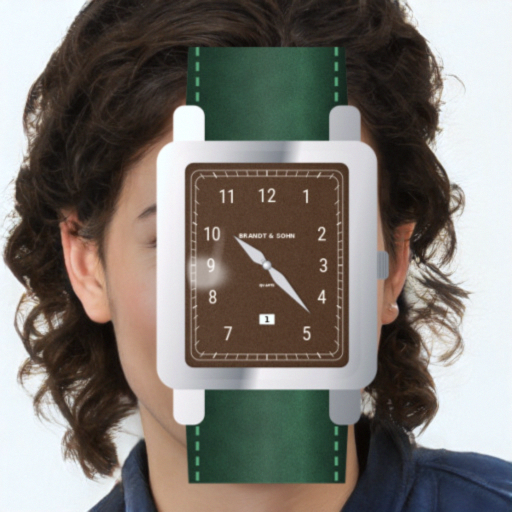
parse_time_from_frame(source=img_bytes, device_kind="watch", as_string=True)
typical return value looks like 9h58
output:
10h23
